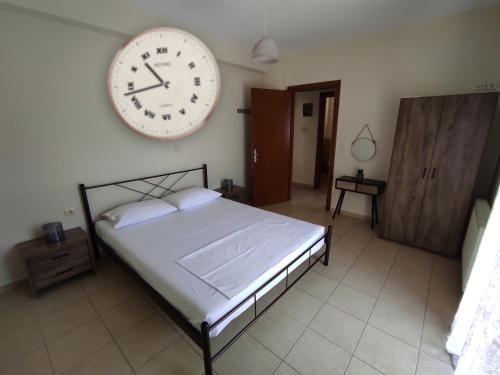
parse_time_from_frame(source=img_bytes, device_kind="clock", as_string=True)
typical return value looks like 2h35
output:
10h43
